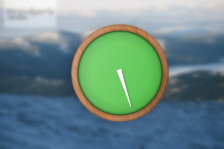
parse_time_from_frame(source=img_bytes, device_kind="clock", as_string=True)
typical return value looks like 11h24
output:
5h27
